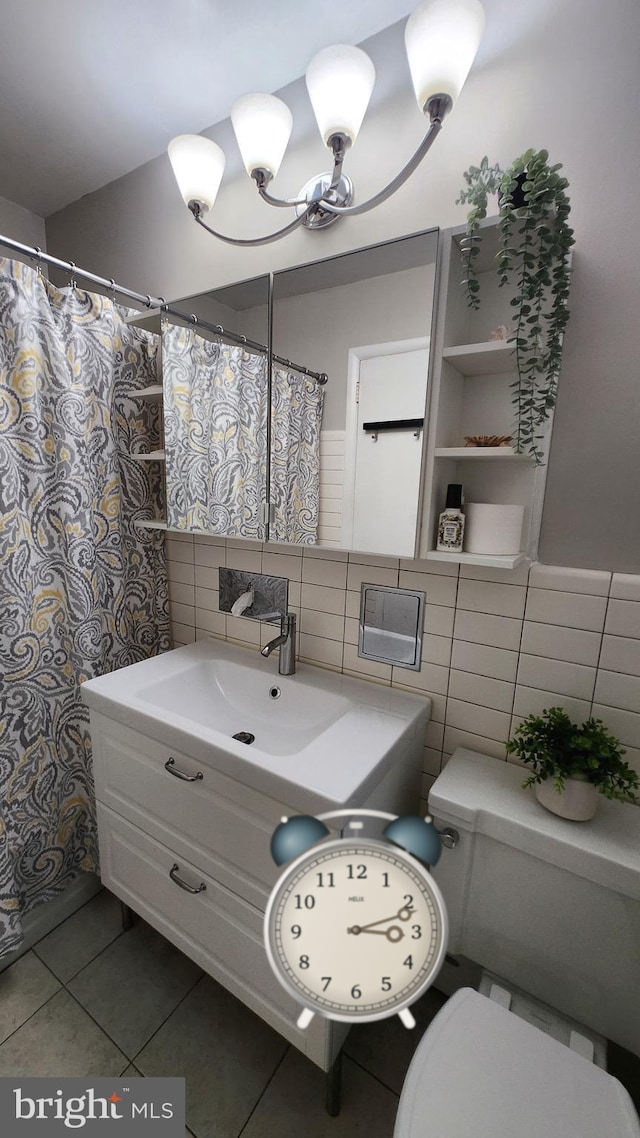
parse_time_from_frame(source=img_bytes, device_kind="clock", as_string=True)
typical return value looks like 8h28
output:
3h12
